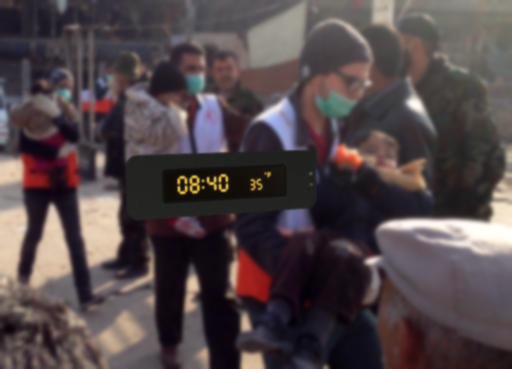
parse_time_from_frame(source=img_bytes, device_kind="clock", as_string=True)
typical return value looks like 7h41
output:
8h40
